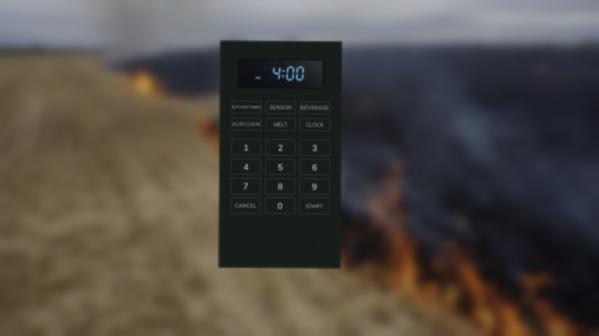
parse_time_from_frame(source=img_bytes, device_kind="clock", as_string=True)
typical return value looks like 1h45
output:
4h00
